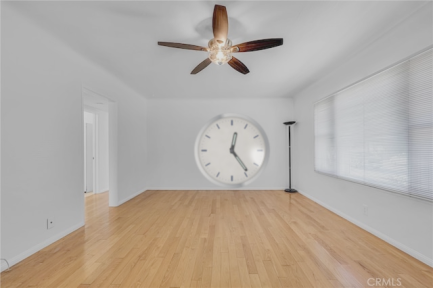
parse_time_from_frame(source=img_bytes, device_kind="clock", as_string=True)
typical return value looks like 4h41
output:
12h24
